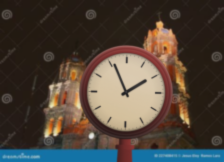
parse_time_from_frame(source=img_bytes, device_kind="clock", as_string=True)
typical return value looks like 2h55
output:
1h56
